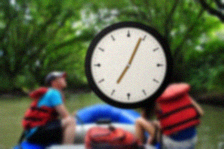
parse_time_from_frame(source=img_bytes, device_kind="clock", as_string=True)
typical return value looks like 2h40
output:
7h04
